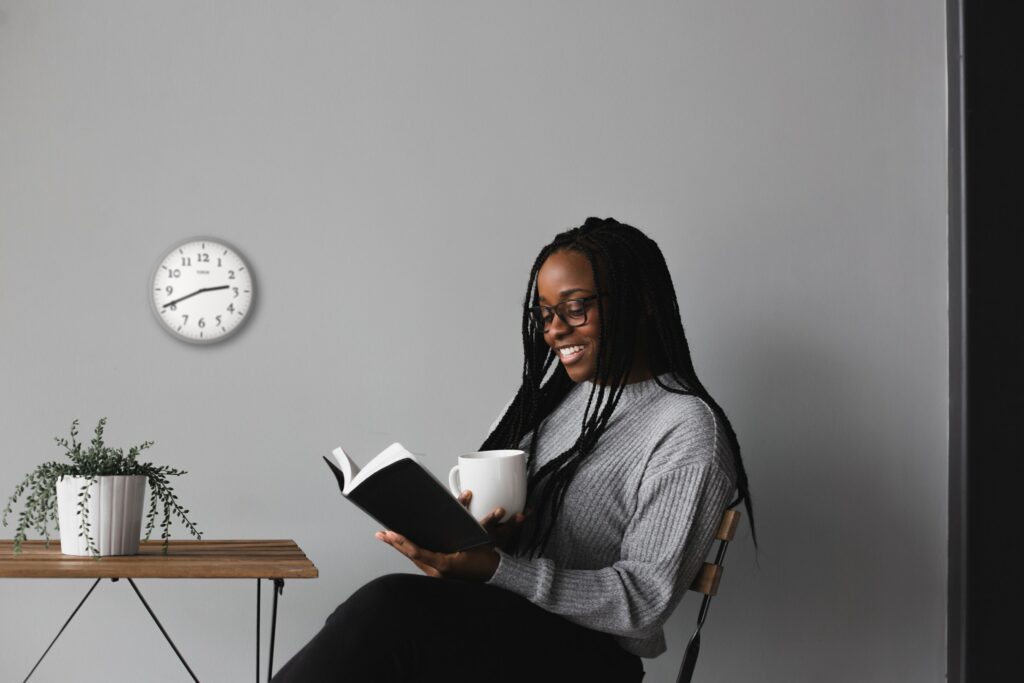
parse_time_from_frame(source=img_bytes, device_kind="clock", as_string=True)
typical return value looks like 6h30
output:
2h41
